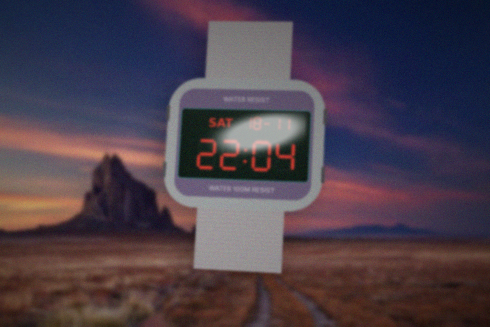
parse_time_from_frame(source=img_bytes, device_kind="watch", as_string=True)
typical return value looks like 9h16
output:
22h04
